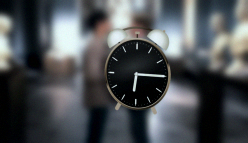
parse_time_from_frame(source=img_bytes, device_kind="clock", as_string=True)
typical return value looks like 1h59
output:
6h15
